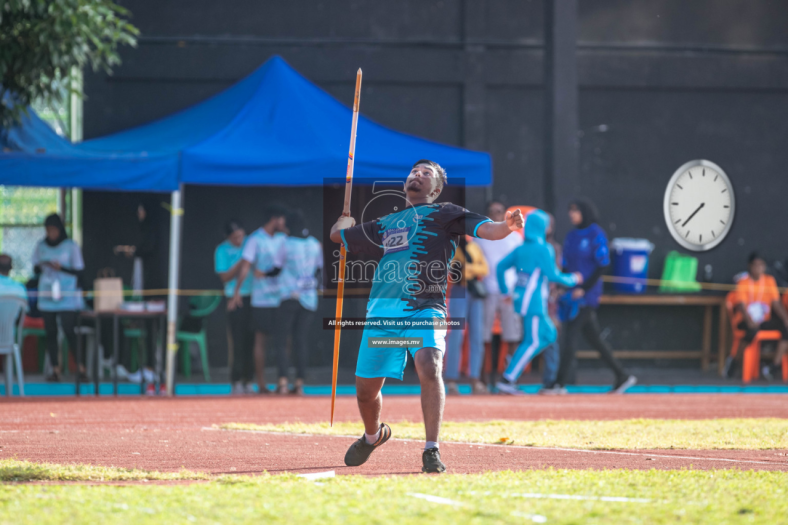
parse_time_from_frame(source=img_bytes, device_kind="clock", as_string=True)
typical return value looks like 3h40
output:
7h38
